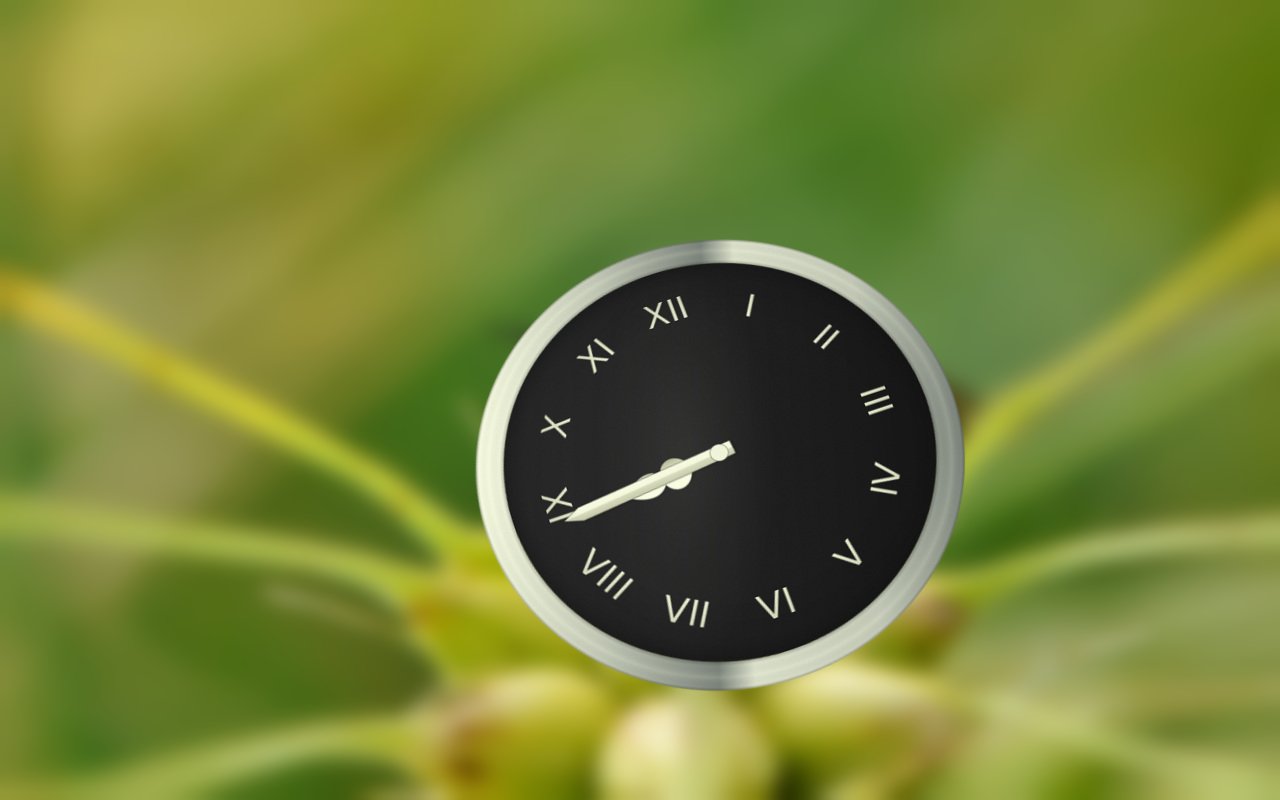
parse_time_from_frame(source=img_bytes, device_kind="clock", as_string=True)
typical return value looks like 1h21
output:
8h44
